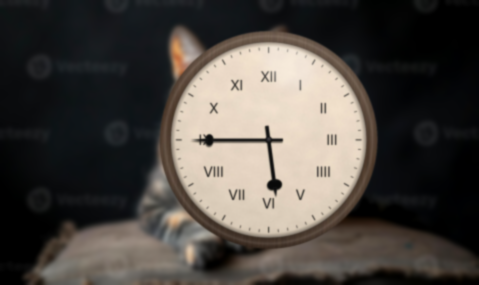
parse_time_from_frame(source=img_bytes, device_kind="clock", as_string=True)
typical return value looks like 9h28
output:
5h45
